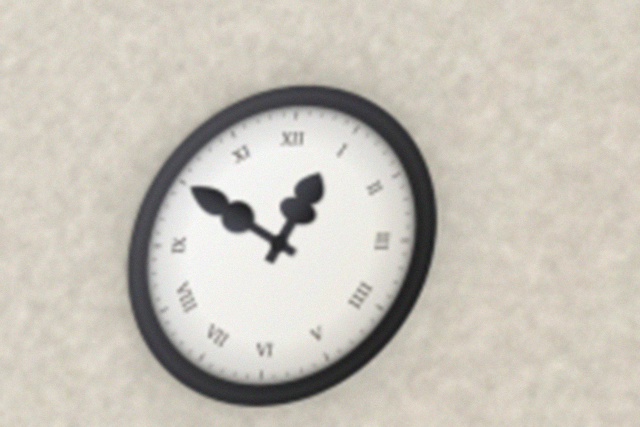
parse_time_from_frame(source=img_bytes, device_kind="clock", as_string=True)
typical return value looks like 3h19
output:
12h50
